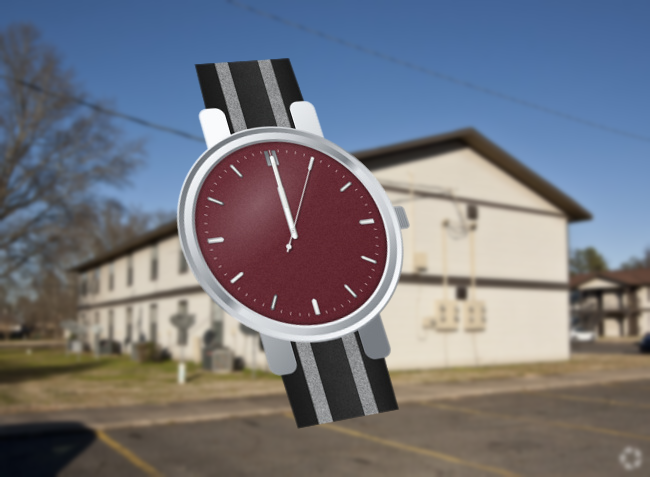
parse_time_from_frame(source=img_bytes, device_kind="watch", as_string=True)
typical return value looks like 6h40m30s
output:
12h00m05s
